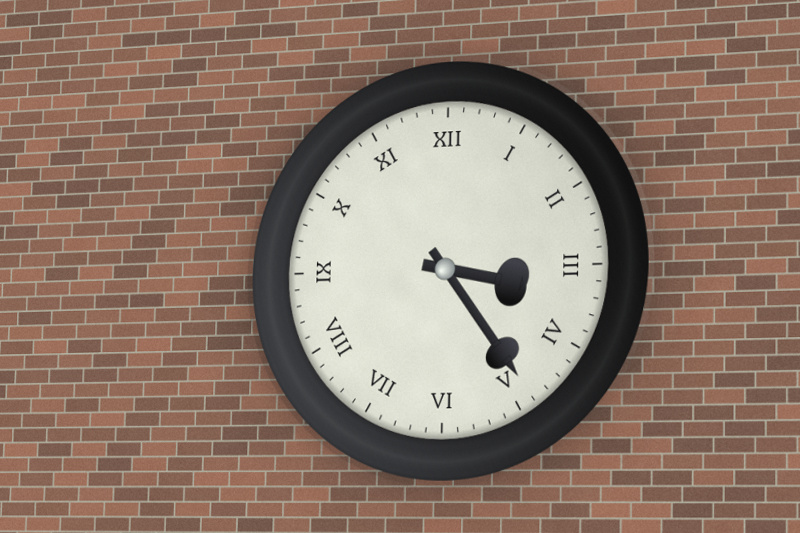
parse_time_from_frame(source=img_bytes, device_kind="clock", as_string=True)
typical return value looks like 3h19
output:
3h24
